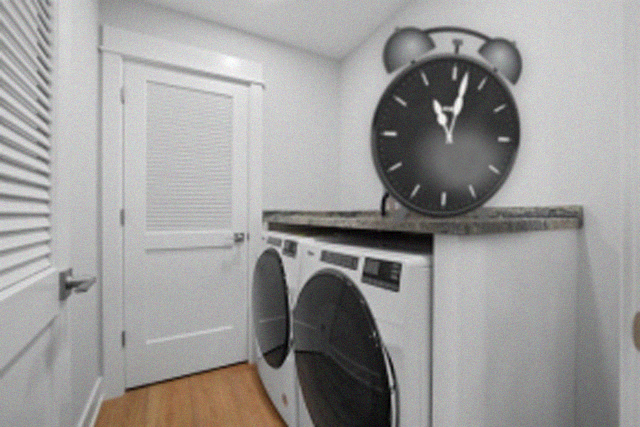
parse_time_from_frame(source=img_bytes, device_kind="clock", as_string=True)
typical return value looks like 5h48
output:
11h02
